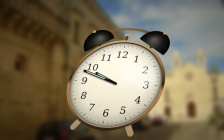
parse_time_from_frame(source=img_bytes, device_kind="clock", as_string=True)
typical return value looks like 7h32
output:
9h48
